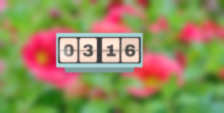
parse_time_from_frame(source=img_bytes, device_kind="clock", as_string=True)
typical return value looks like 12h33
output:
3h16
